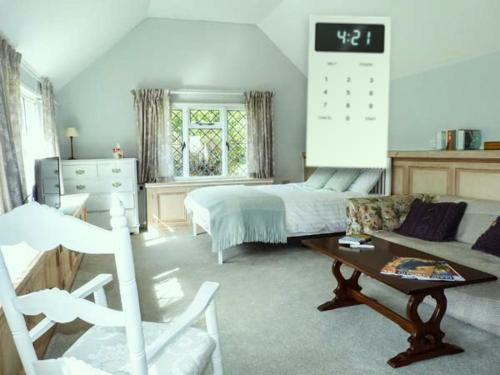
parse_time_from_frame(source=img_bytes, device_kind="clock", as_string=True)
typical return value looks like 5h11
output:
4h21
